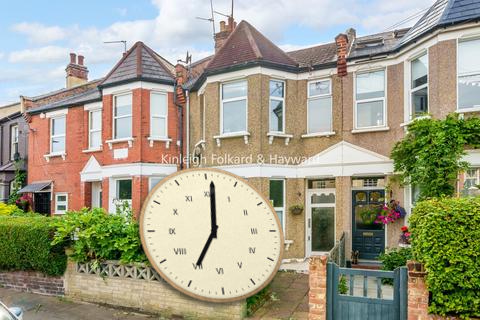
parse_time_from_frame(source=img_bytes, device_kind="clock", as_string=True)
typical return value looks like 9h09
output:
7h01
